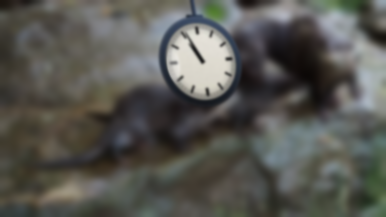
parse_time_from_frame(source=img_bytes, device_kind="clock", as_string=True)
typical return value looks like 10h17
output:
10h56
